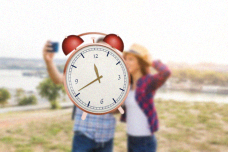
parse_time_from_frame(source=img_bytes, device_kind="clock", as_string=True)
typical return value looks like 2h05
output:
11h41
